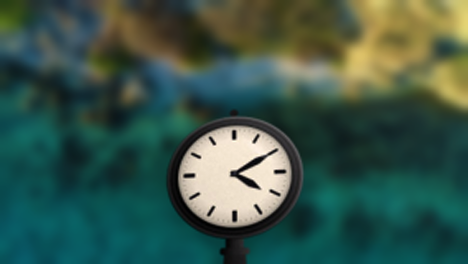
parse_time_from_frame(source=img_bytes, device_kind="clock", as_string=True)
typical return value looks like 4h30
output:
4h10
